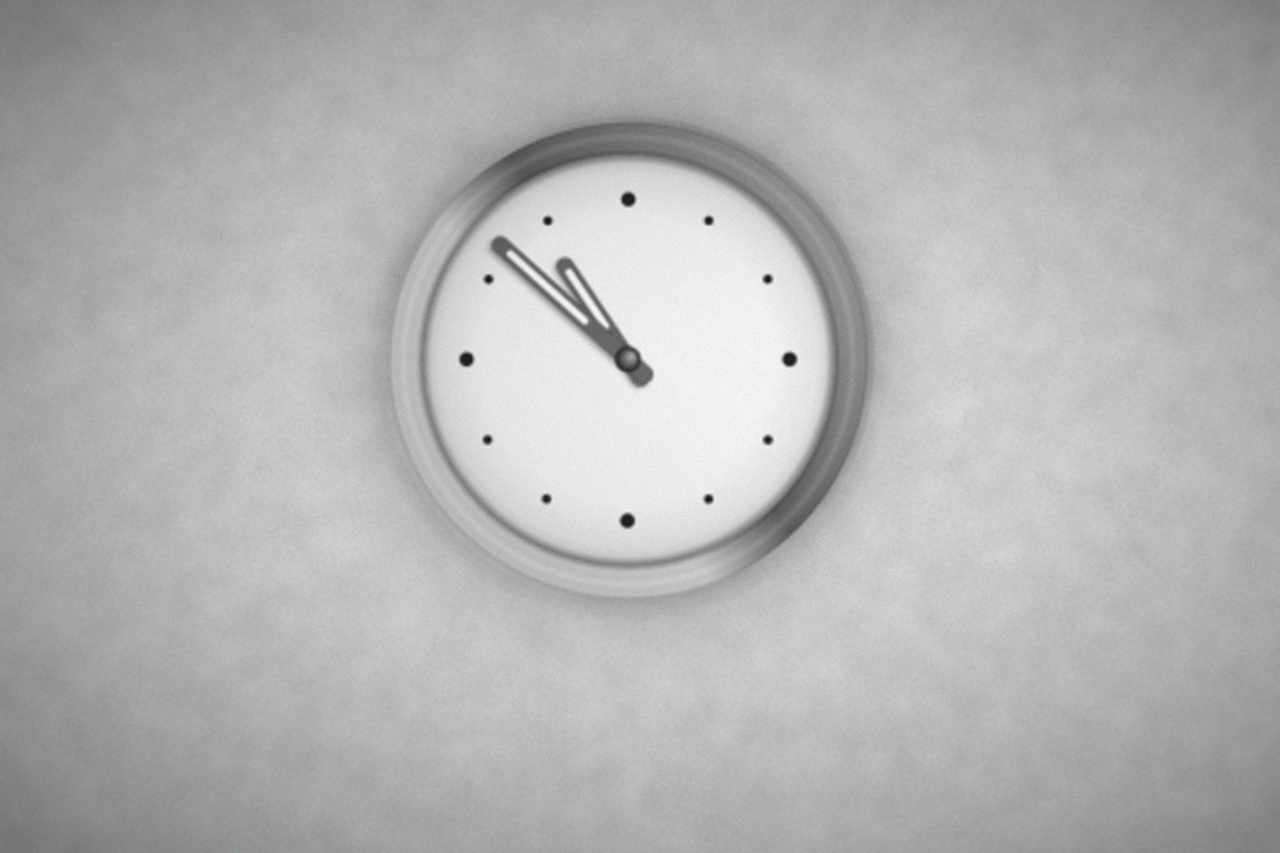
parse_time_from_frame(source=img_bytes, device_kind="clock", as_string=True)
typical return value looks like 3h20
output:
10h52
